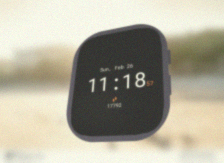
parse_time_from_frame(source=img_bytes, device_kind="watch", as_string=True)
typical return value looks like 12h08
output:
11h18
